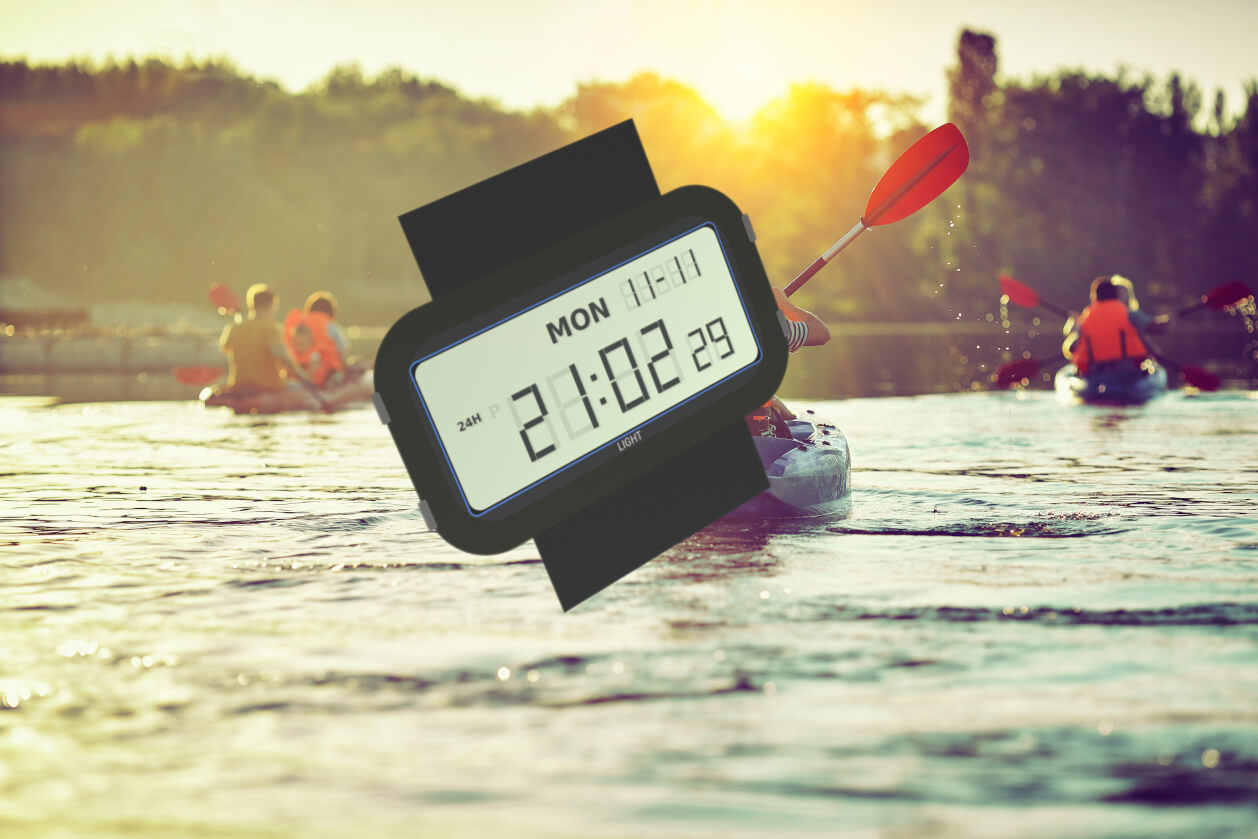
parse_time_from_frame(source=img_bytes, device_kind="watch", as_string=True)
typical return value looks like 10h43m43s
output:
21h02m29s
